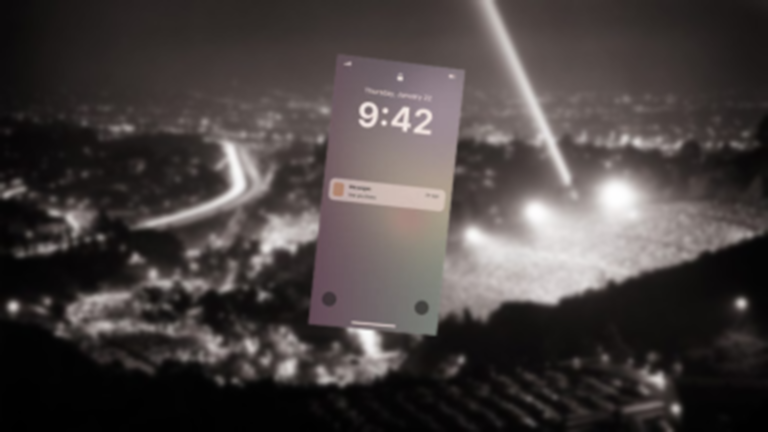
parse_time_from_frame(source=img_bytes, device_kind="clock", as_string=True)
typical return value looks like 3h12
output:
9h42
